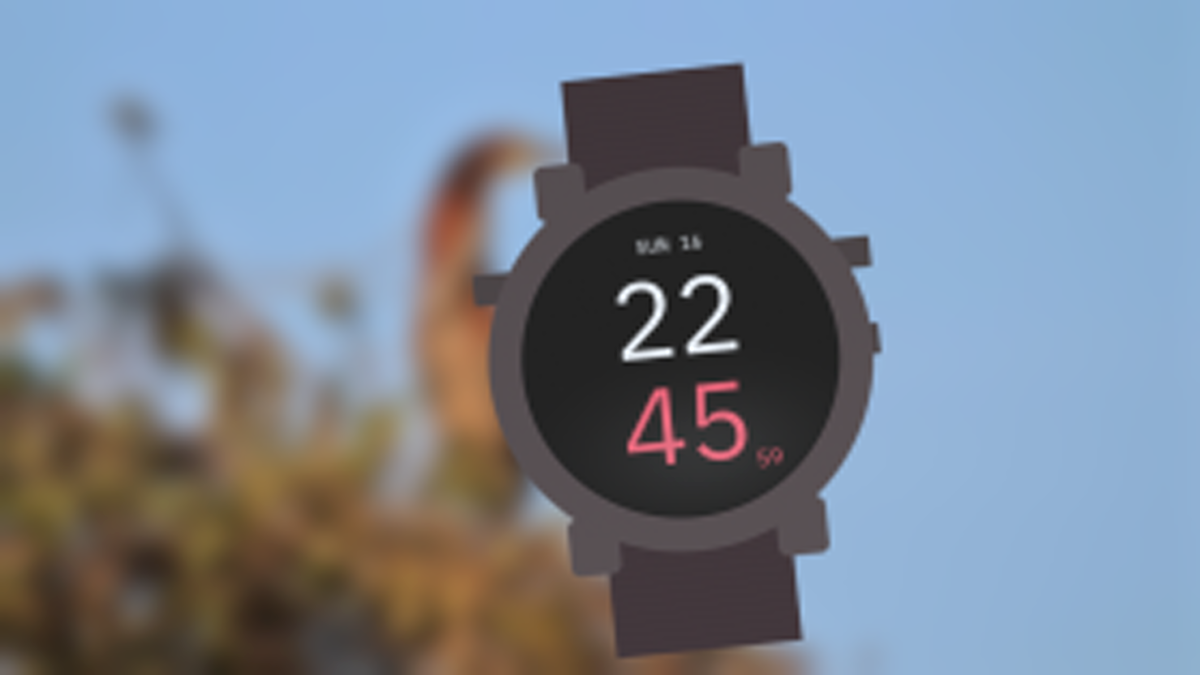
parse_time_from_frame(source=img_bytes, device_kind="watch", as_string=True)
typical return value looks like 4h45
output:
22h45
